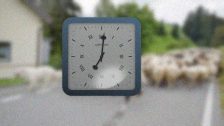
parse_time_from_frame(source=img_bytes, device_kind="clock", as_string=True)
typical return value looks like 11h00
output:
7h01
